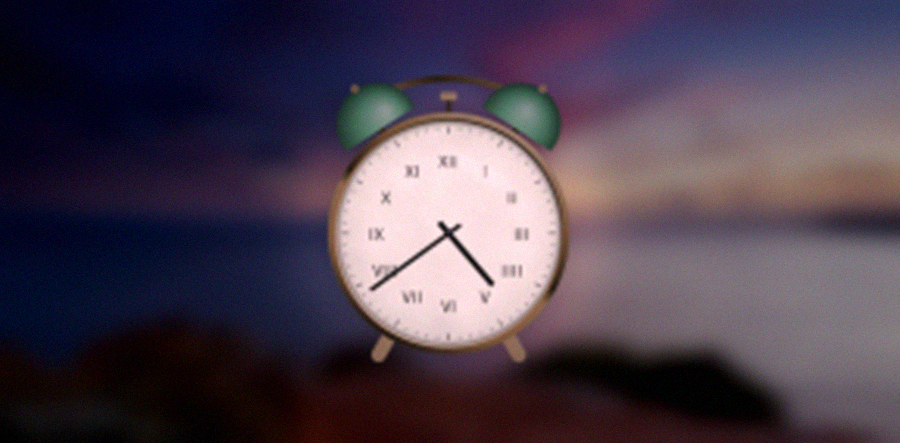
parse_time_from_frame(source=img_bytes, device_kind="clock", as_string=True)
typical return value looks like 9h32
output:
4h39
